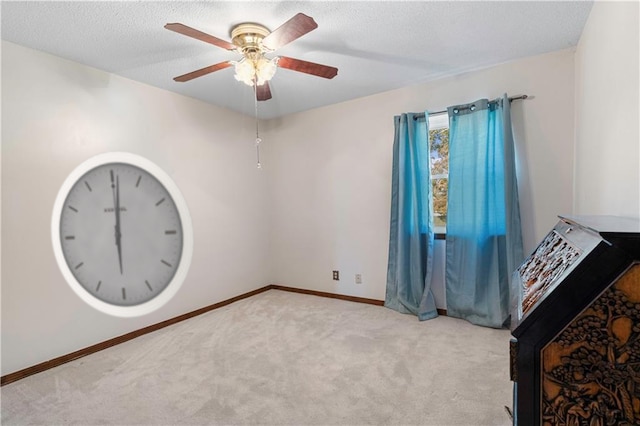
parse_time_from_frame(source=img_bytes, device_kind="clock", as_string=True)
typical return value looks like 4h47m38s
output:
6h01m00s
